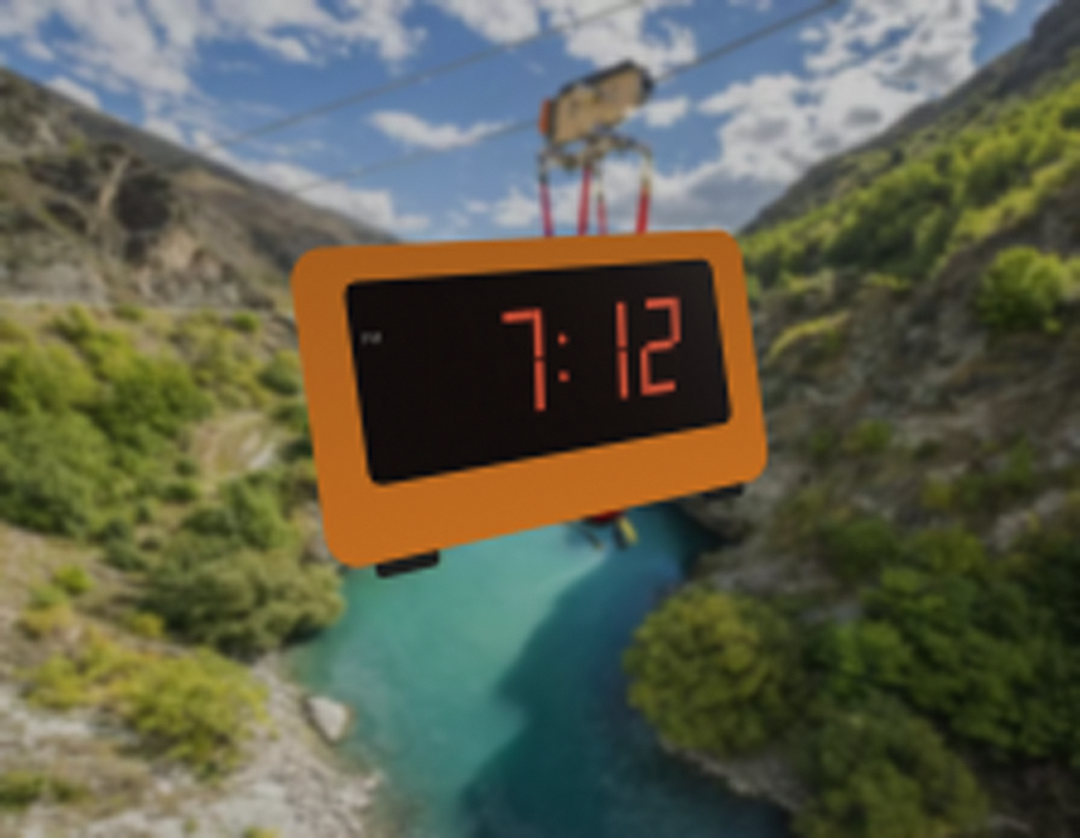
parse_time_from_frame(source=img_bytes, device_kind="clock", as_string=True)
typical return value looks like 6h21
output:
7h12
